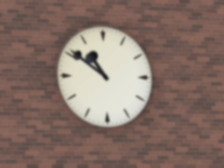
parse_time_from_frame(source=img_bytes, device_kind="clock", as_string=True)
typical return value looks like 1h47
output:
10h51
